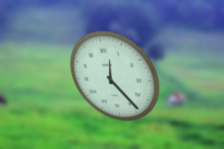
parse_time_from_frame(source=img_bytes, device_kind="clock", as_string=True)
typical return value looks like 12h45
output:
12h24
